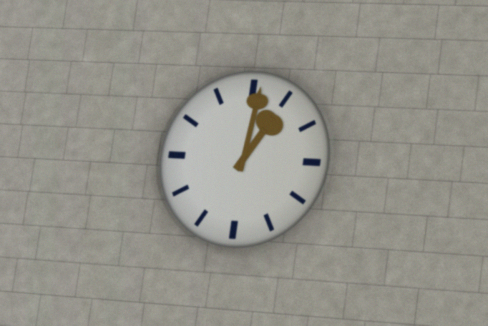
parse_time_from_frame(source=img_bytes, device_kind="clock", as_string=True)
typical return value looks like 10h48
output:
1h01
